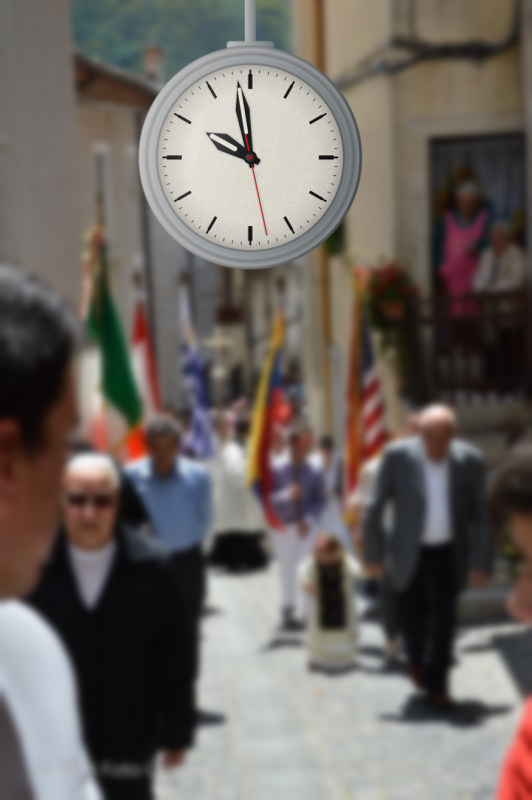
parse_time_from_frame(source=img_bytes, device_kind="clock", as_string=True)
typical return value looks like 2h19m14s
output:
9h58m28s
